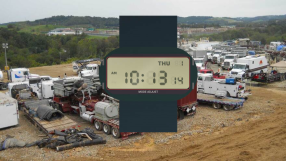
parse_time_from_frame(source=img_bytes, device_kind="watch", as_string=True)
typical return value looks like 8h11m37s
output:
10h13m14s
